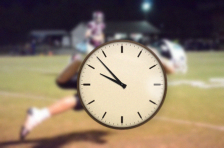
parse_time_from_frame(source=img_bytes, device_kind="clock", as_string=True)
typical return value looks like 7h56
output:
9h53
